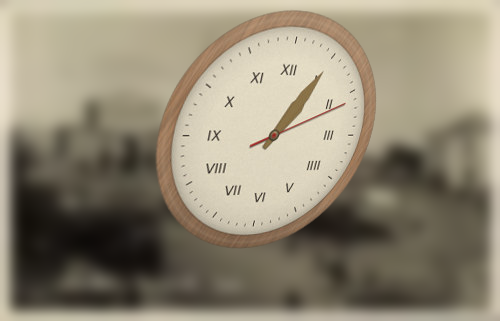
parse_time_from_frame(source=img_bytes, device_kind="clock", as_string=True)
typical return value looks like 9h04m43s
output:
1h05m11s
